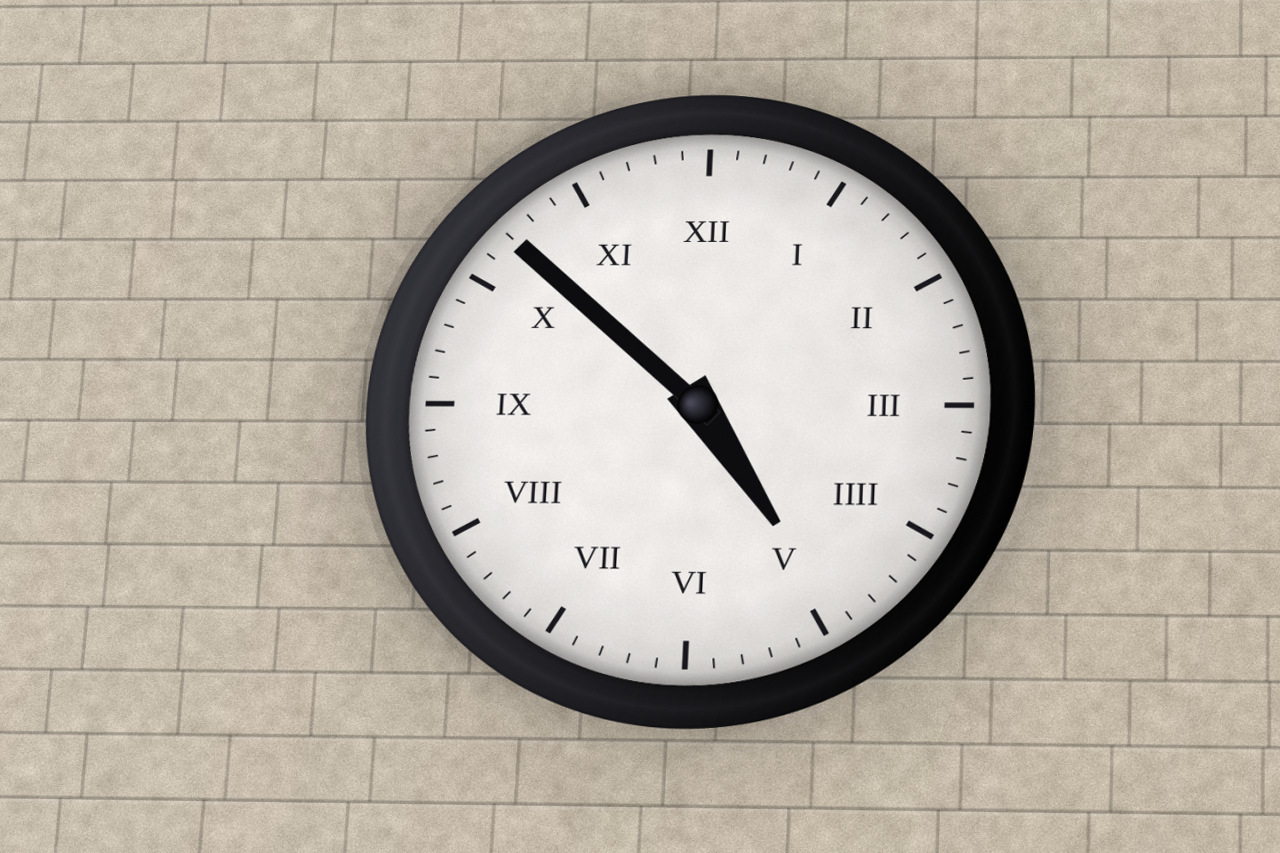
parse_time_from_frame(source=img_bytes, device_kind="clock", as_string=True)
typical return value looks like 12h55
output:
4h52
